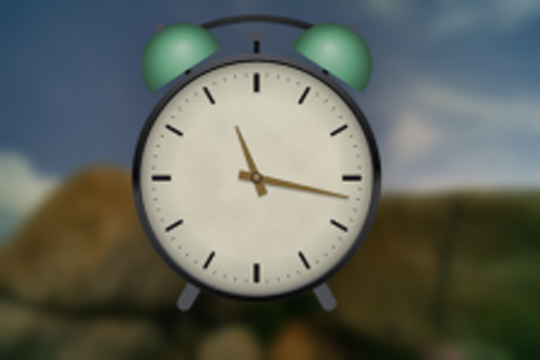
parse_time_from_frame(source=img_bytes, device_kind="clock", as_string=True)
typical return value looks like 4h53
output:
11h17
